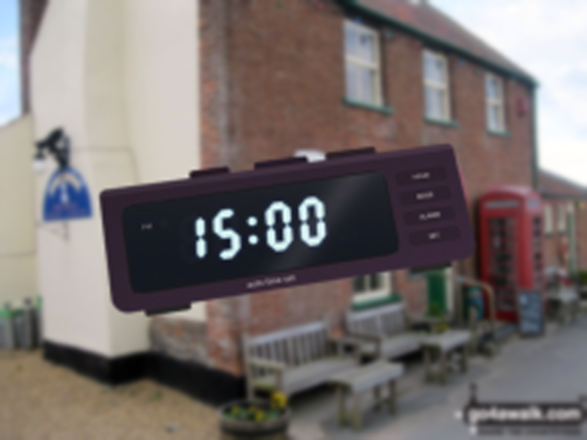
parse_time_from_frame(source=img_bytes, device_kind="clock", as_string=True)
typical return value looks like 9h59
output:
15h00
